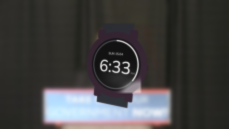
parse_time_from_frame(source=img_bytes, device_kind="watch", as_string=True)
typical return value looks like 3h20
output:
6h33
